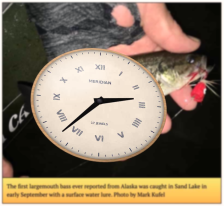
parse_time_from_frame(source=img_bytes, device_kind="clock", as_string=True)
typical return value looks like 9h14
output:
2h37
